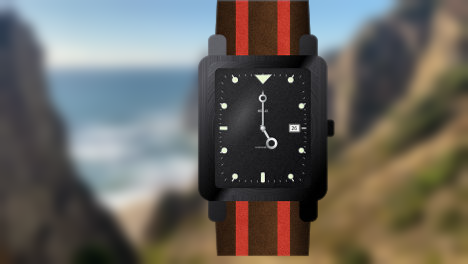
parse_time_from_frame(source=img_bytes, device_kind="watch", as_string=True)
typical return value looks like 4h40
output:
5h00
